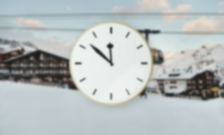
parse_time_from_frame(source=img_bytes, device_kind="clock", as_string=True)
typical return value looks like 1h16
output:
11h52
